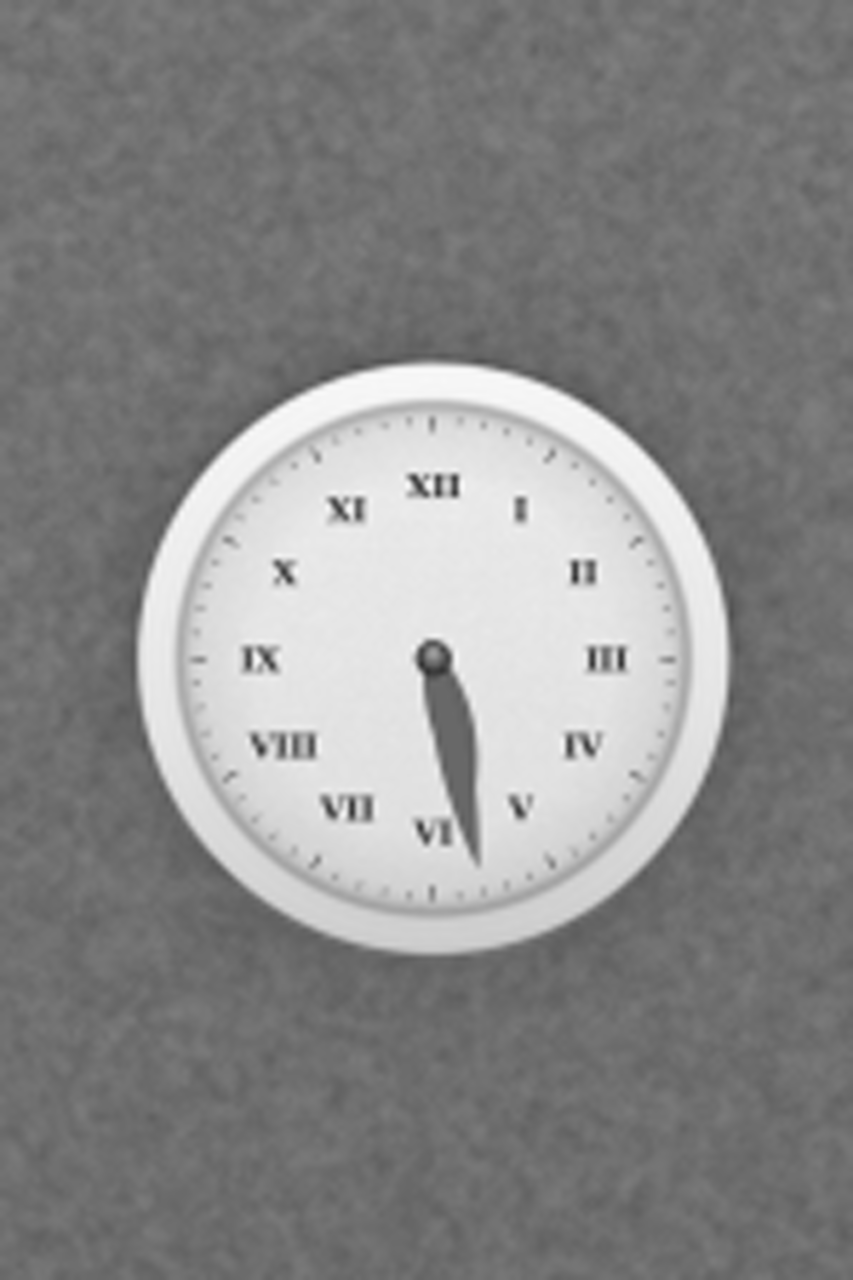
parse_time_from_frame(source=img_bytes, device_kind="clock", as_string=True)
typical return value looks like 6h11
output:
5h28
